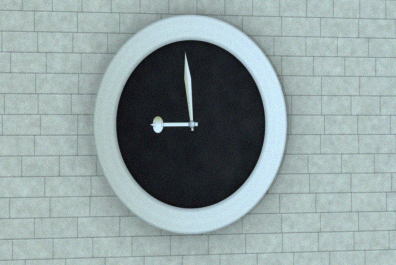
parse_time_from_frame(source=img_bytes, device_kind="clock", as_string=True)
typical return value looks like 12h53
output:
8h59
